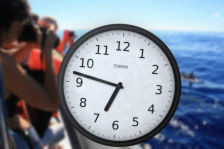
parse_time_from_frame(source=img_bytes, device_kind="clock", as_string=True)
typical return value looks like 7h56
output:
6h47
